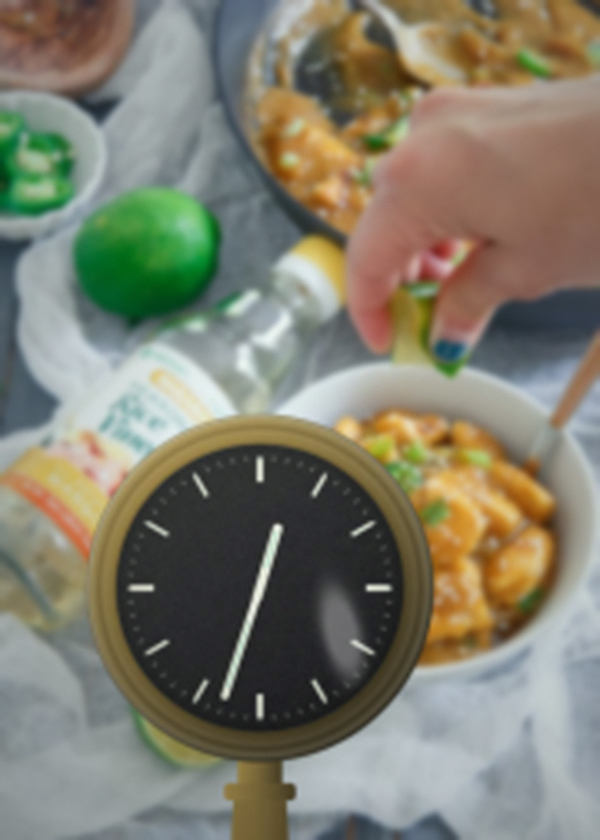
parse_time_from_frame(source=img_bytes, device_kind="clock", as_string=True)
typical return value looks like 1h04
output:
12h33
